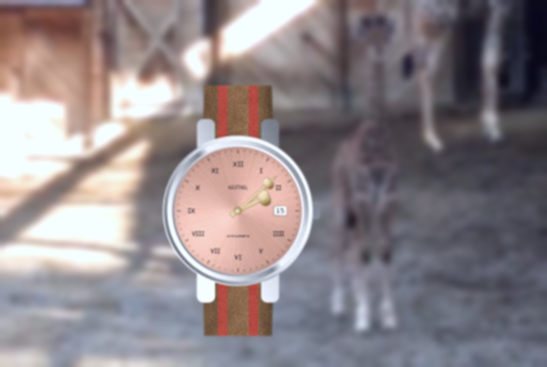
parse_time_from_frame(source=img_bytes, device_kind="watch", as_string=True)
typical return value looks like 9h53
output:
2h08
